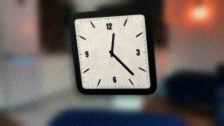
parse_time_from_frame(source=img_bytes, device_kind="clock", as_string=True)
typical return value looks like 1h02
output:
12h23
